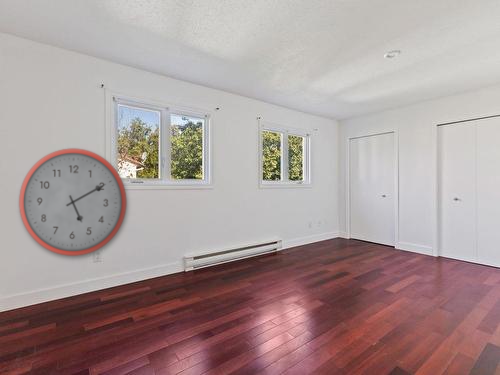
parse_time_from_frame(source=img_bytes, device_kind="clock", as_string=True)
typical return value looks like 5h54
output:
5h10
